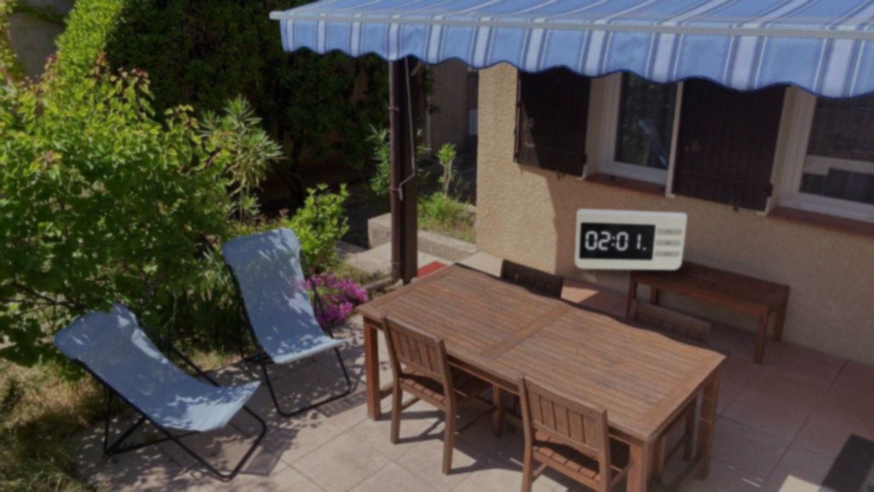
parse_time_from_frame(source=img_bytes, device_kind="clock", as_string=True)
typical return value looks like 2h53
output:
2h01
